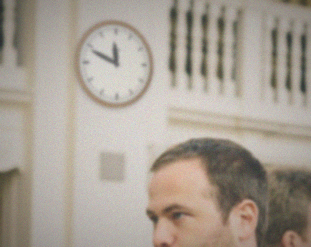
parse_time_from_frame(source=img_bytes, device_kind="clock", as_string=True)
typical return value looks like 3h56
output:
11h49
